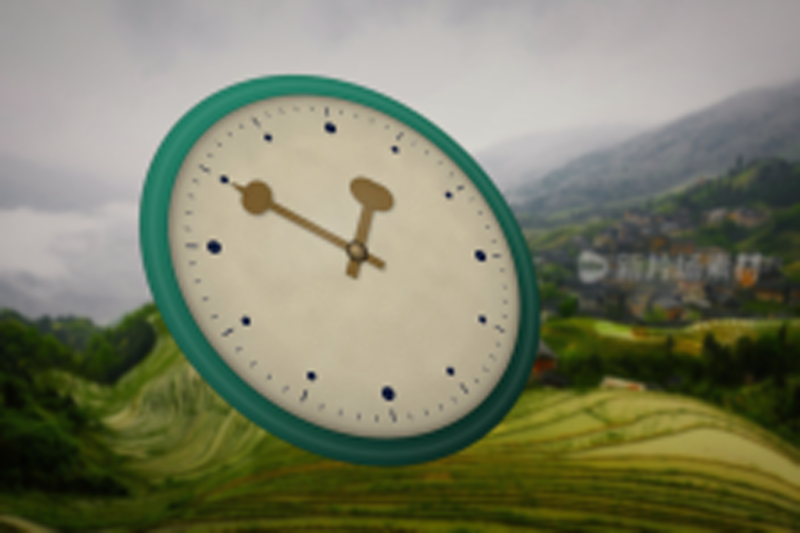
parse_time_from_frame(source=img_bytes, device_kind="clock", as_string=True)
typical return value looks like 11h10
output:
12h50
